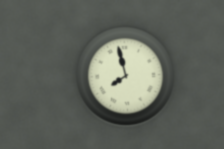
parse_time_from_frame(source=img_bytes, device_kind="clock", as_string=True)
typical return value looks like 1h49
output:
7h58
